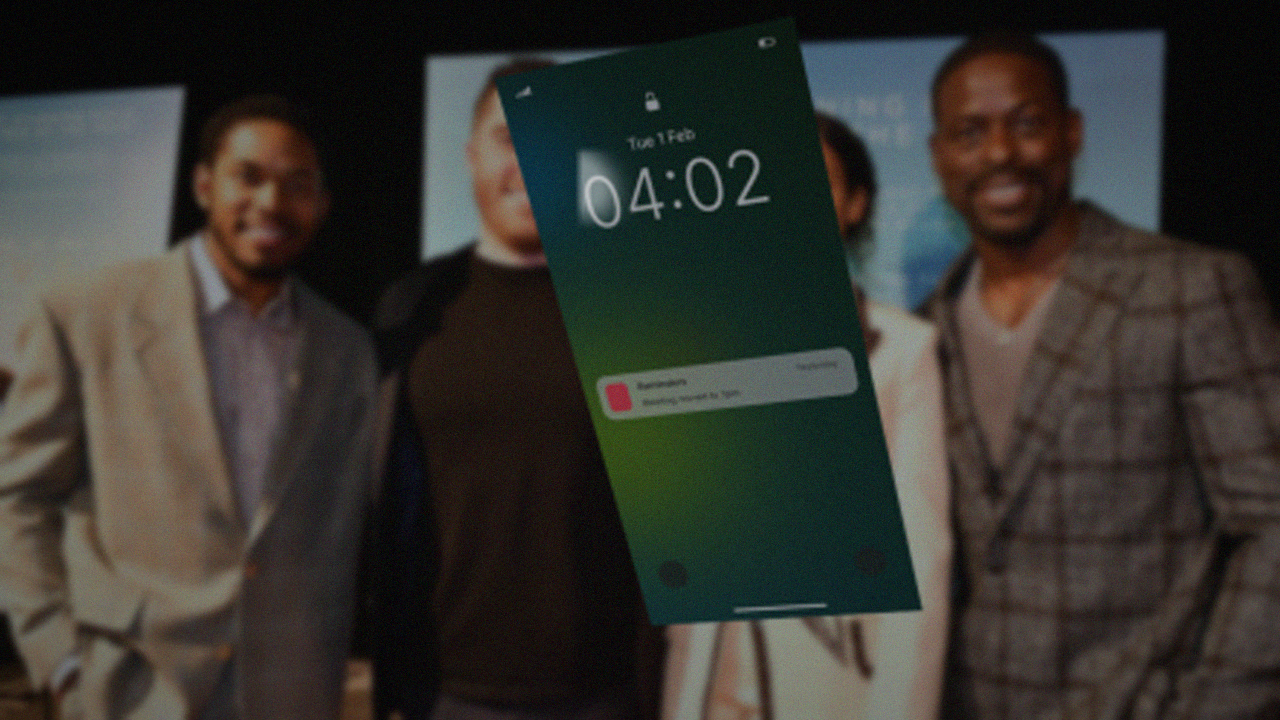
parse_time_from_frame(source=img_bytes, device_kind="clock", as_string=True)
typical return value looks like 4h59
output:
4h02
